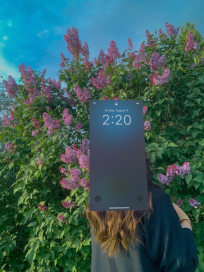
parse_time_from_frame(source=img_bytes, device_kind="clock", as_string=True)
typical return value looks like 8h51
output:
2h20
